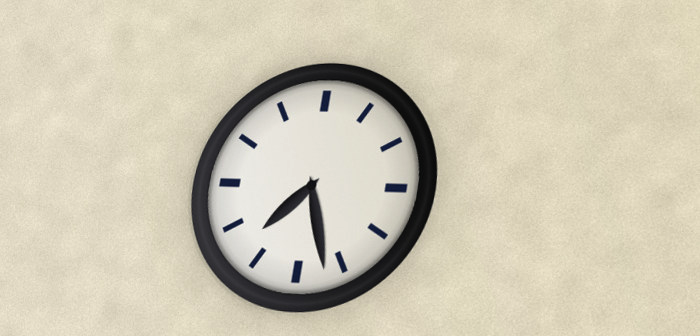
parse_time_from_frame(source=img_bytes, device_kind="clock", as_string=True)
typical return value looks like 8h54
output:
7h27
